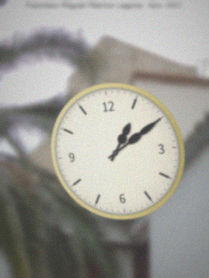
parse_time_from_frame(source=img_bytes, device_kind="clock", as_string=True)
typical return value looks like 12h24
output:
1h10
